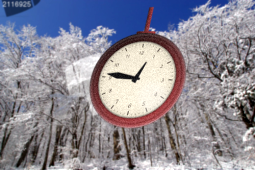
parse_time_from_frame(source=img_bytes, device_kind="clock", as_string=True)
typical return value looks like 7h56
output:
12h46
